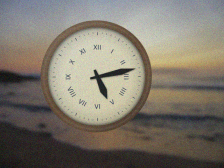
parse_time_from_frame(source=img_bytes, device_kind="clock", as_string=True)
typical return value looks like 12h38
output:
5h13
